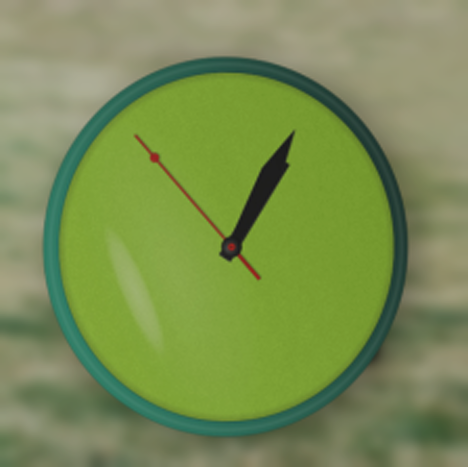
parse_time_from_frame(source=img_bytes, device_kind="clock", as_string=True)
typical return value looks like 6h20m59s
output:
1h04m53s
